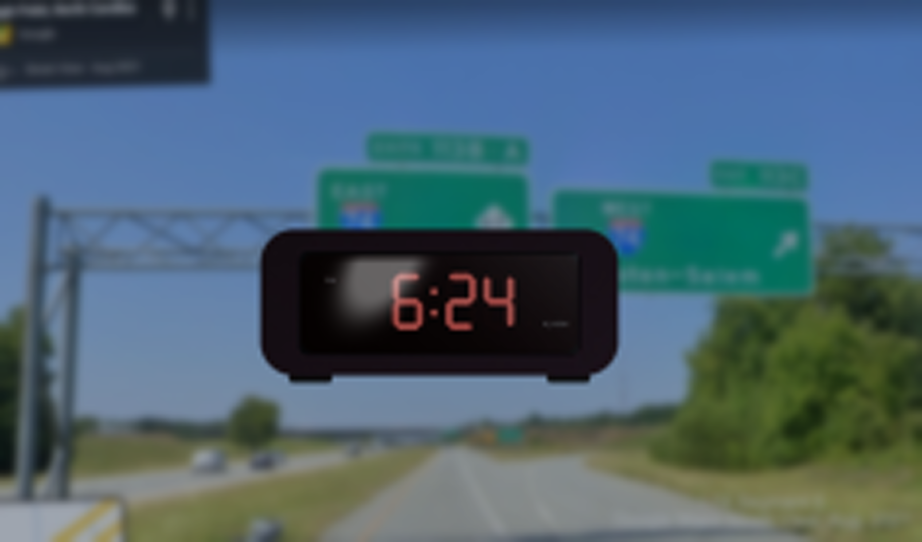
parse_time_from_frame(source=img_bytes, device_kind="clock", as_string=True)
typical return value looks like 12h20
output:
6h24
